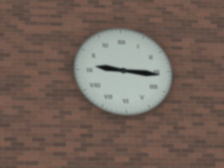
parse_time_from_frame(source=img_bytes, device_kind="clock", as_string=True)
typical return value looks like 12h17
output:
9h16
